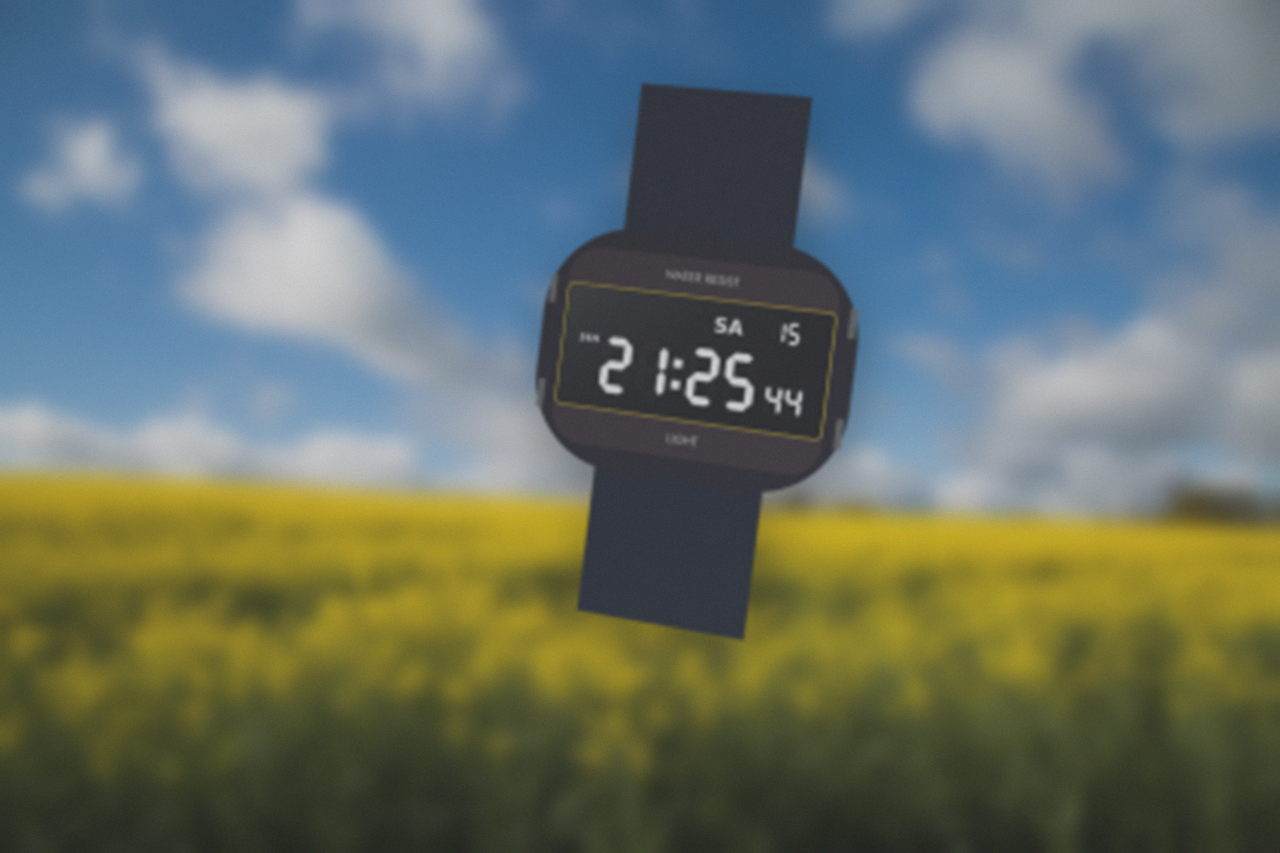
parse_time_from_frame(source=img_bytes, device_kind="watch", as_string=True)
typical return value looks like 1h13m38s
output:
21h25m44s
